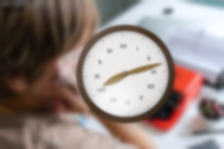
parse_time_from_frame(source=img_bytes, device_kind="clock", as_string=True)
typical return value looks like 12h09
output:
8h13
